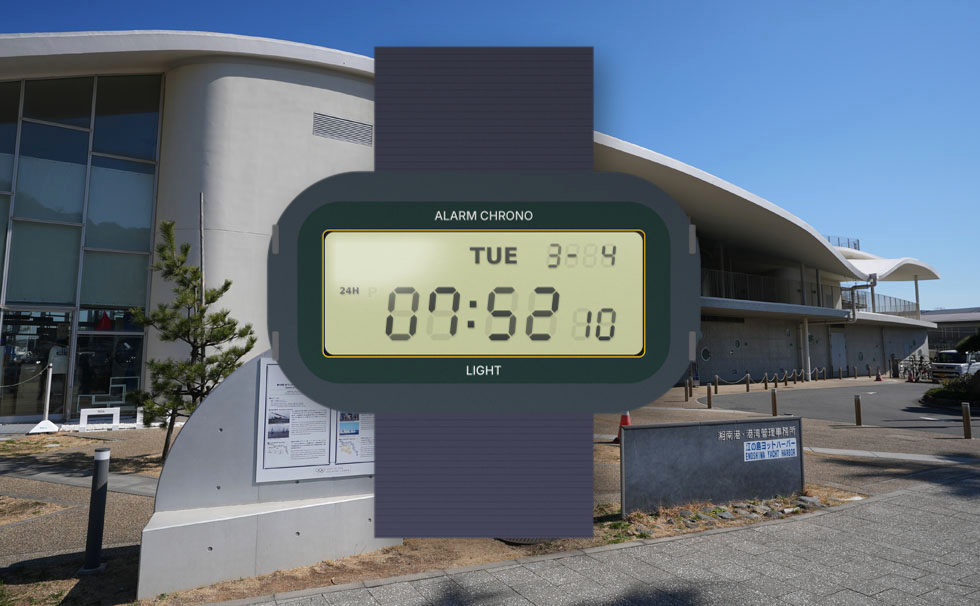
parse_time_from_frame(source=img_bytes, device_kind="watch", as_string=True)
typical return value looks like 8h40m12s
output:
7h52m10s
